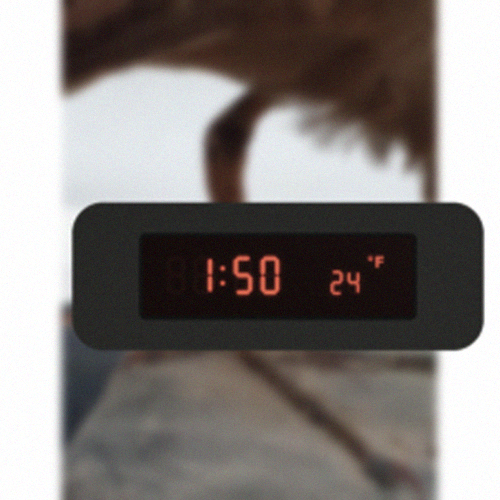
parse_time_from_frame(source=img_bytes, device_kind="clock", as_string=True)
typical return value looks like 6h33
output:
1h50
